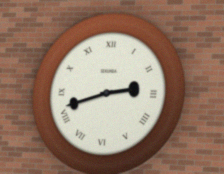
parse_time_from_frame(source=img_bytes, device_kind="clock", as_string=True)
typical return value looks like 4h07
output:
2h42
